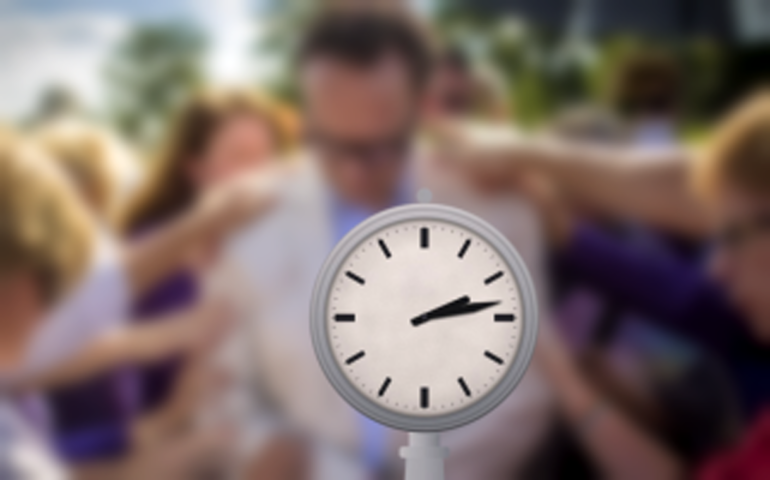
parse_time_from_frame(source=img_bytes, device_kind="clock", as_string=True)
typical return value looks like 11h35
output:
2h13
